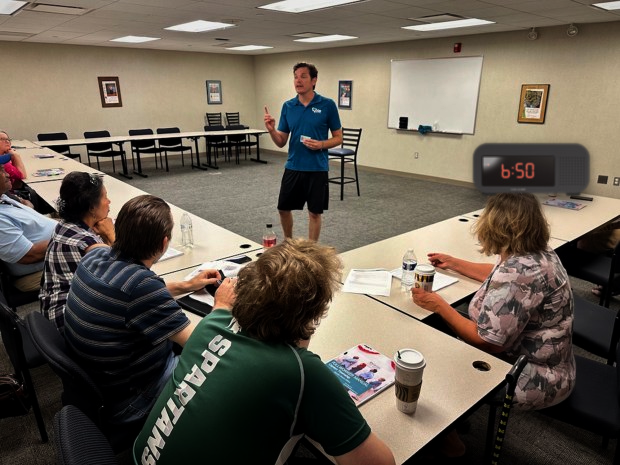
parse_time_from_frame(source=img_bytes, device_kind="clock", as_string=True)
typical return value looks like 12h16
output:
6h50
